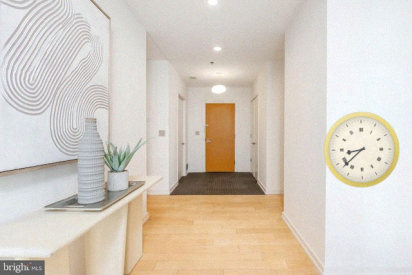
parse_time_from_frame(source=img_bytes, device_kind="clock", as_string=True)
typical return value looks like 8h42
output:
8h38
